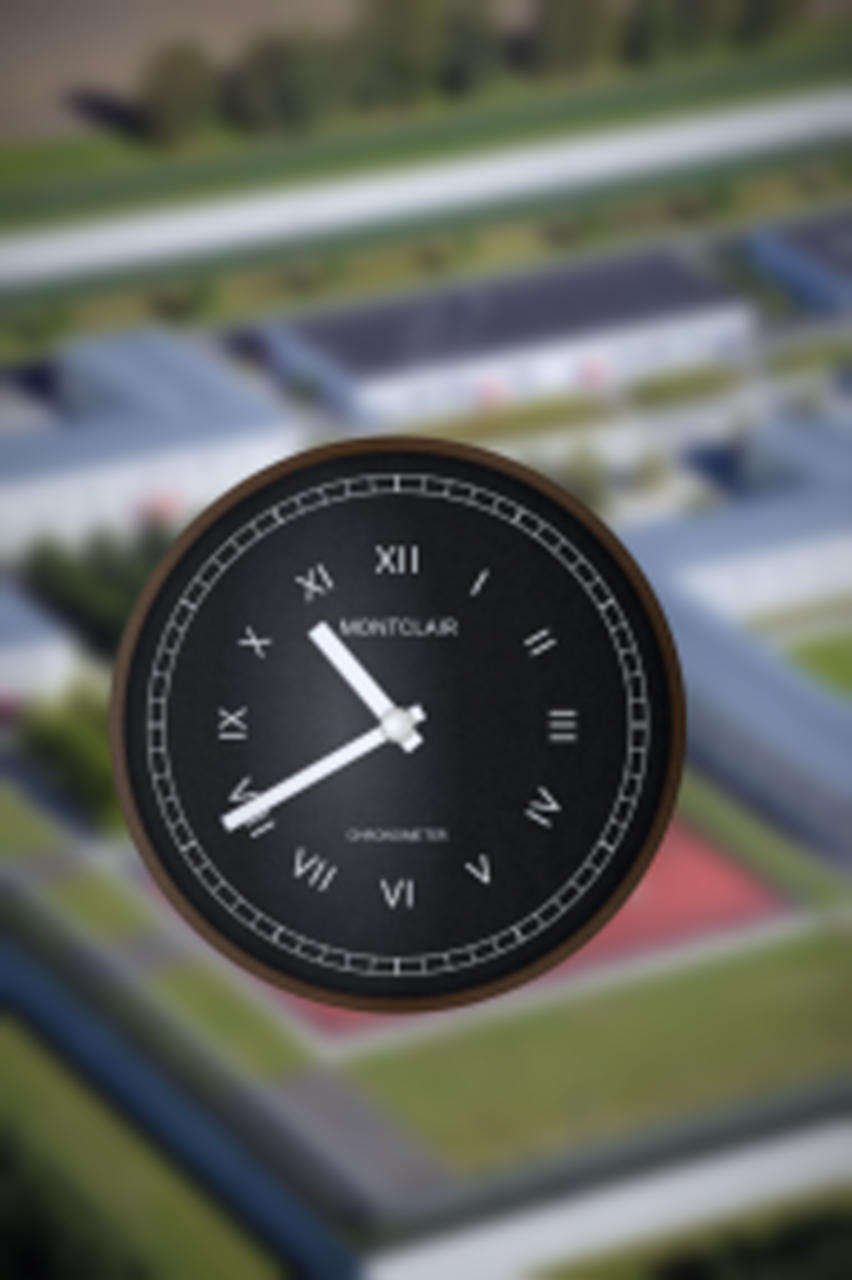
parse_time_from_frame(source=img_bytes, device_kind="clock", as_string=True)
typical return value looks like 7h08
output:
10h40
